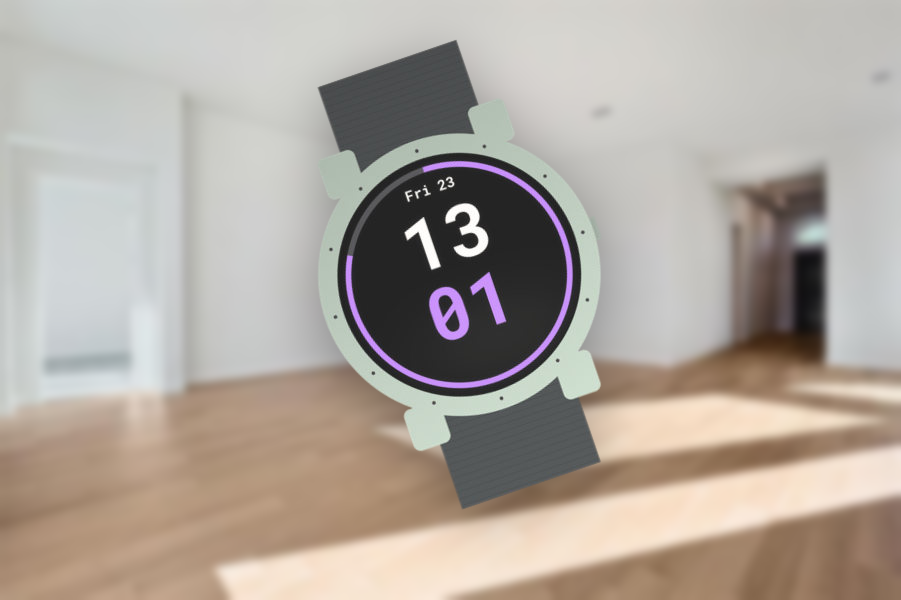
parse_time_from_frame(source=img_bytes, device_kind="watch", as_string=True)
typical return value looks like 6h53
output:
13h01
